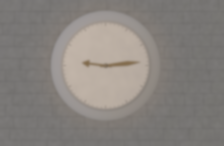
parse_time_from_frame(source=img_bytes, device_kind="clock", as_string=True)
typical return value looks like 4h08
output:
9h14
